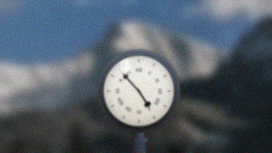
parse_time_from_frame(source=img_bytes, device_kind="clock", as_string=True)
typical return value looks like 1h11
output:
4h53
